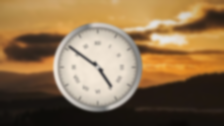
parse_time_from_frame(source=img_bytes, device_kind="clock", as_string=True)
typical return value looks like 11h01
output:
4h51
